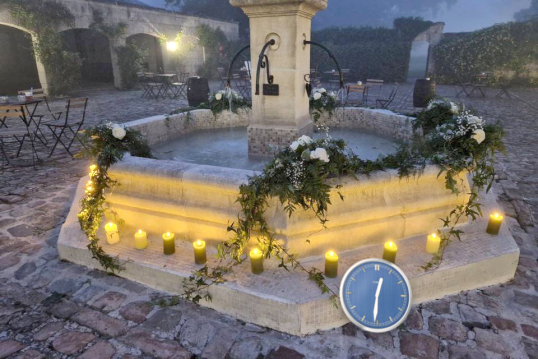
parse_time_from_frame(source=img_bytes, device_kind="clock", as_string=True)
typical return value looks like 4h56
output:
12h31
